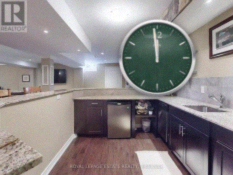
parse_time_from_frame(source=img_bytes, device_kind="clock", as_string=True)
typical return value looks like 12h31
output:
11h59
